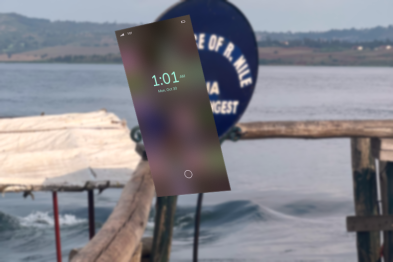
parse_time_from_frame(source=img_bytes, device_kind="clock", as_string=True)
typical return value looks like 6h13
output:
1h01
